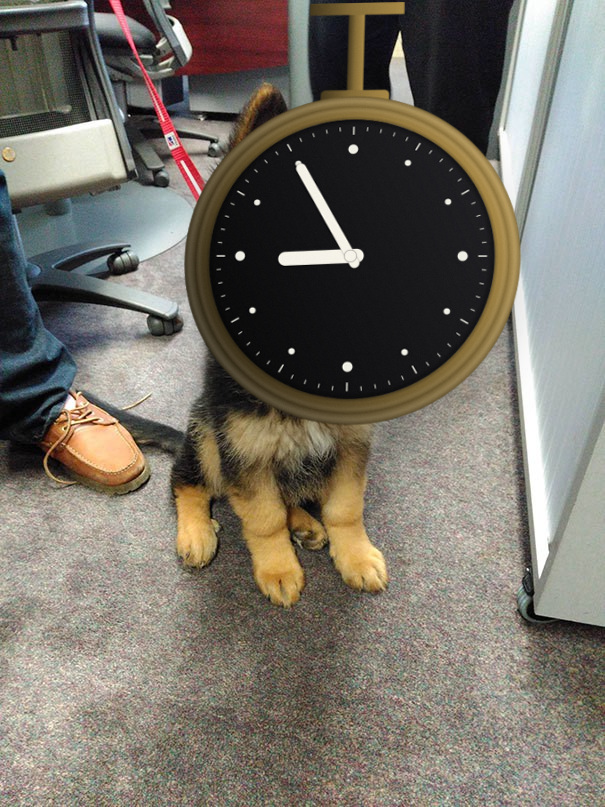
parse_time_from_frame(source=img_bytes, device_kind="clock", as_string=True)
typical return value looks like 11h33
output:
8h55
